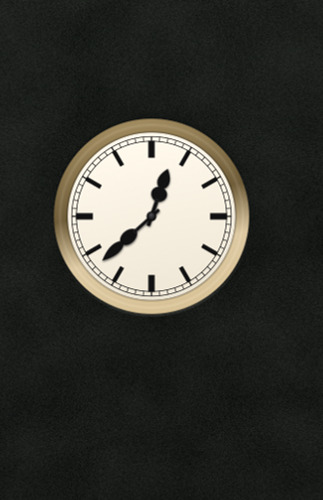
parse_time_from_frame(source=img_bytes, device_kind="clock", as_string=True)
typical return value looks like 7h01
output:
12h38
